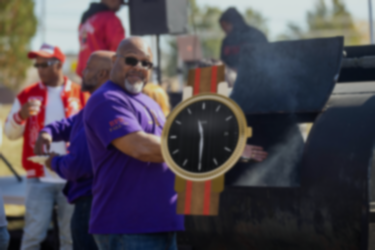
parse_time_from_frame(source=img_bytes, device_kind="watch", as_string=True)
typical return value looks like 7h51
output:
11h30
